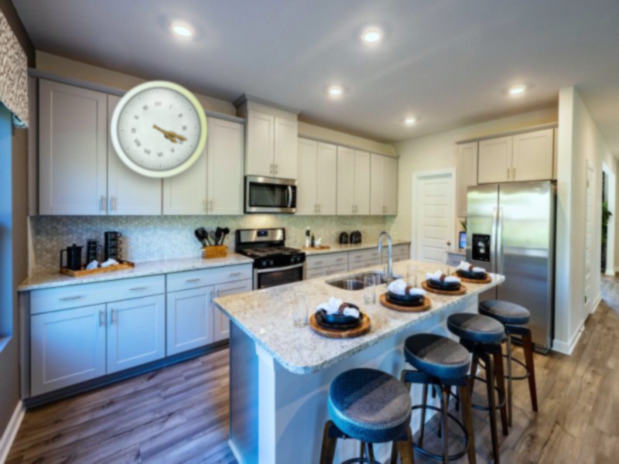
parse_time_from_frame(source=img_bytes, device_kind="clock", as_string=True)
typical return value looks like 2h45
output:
4h19
